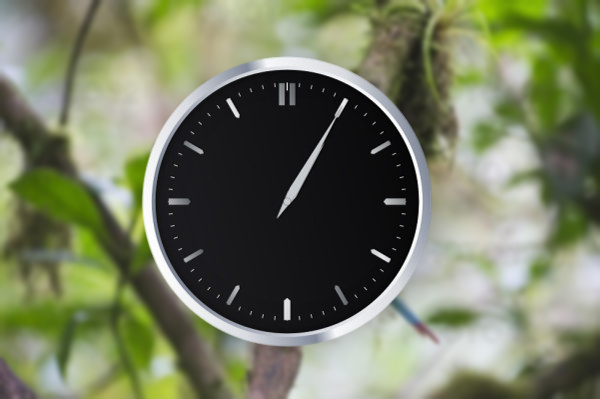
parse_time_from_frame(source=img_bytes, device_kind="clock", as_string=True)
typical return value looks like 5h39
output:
1h05
